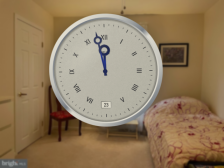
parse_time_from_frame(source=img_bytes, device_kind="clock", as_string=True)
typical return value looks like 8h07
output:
11h58
